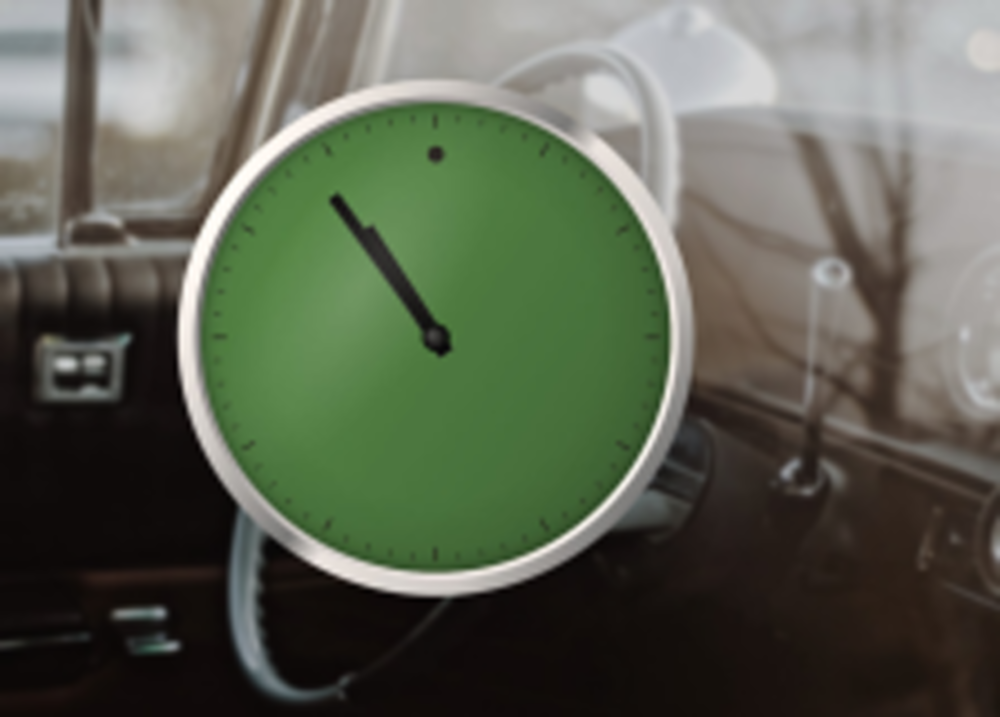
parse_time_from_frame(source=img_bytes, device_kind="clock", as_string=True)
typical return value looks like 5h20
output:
10h54
